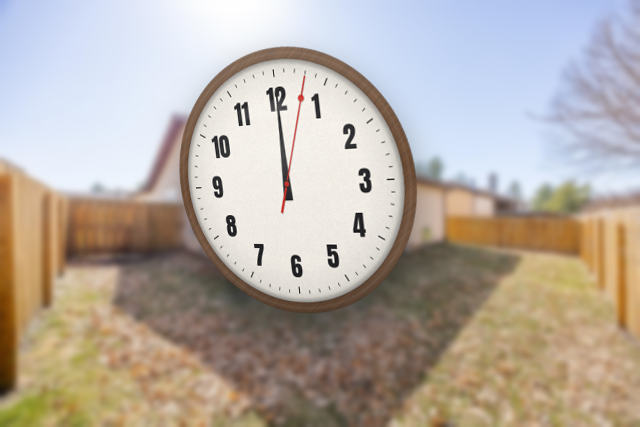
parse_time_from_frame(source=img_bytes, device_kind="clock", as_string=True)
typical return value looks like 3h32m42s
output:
12h00m03s
